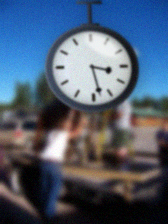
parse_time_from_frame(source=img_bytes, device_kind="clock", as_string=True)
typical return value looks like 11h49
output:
3h28
